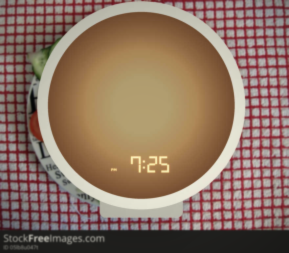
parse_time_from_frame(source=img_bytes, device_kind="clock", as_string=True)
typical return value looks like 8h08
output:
7h25
